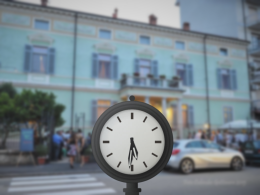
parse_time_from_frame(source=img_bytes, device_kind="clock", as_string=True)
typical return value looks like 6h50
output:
5h31
